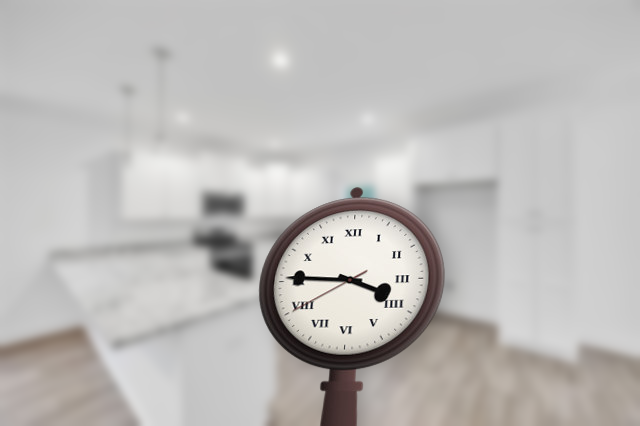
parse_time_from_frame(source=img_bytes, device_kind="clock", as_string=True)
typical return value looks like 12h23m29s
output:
3h45m40s
